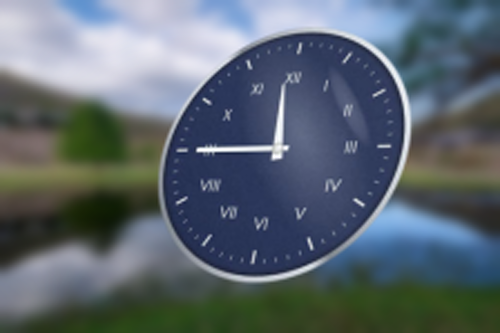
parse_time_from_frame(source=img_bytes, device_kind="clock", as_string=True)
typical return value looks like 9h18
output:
11h45
